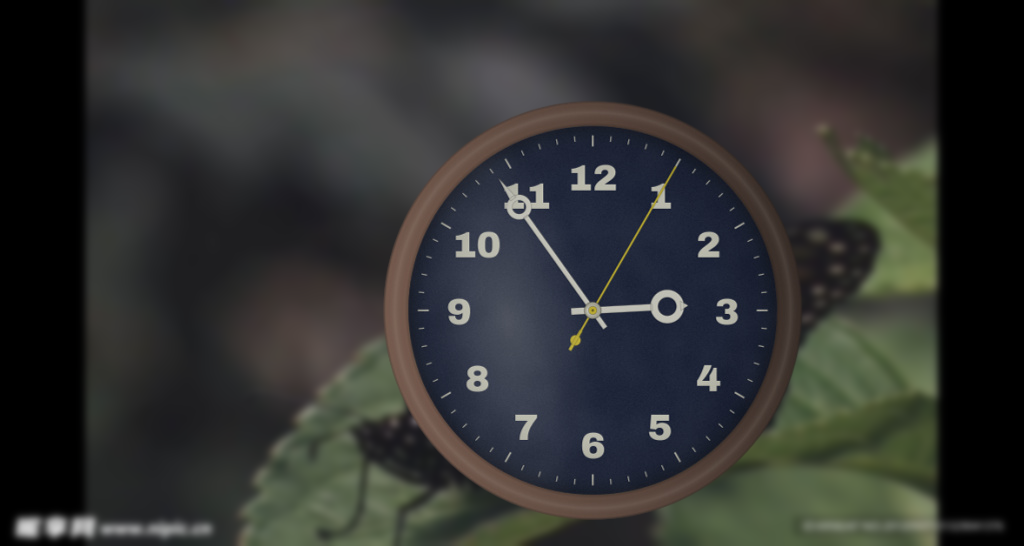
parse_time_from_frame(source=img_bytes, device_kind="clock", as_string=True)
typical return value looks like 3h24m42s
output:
2h54m05s
